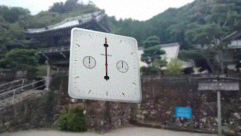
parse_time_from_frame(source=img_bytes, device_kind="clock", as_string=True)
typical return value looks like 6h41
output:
6h00
